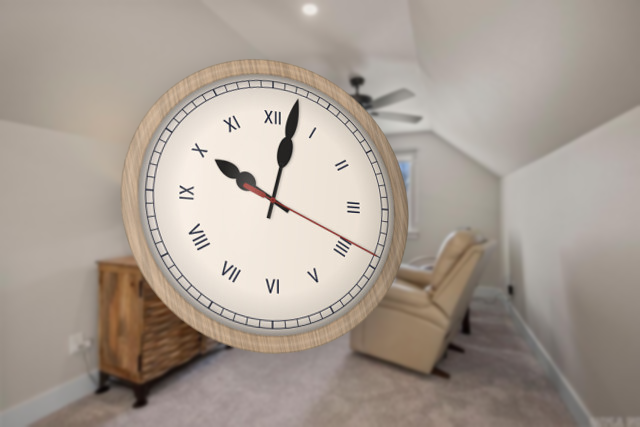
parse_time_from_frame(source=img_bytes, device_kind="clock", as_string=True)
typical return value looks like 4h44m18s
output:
10h02m19s
